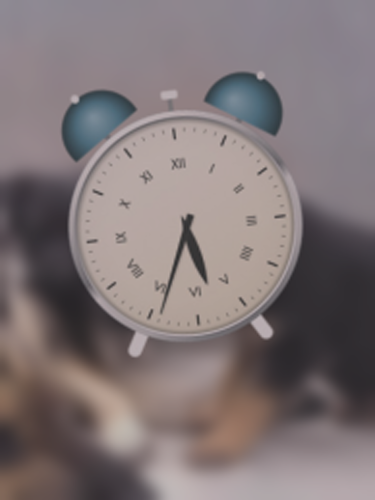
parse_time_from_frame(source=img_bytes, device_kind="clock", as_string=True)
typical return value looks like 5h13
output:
5h34
